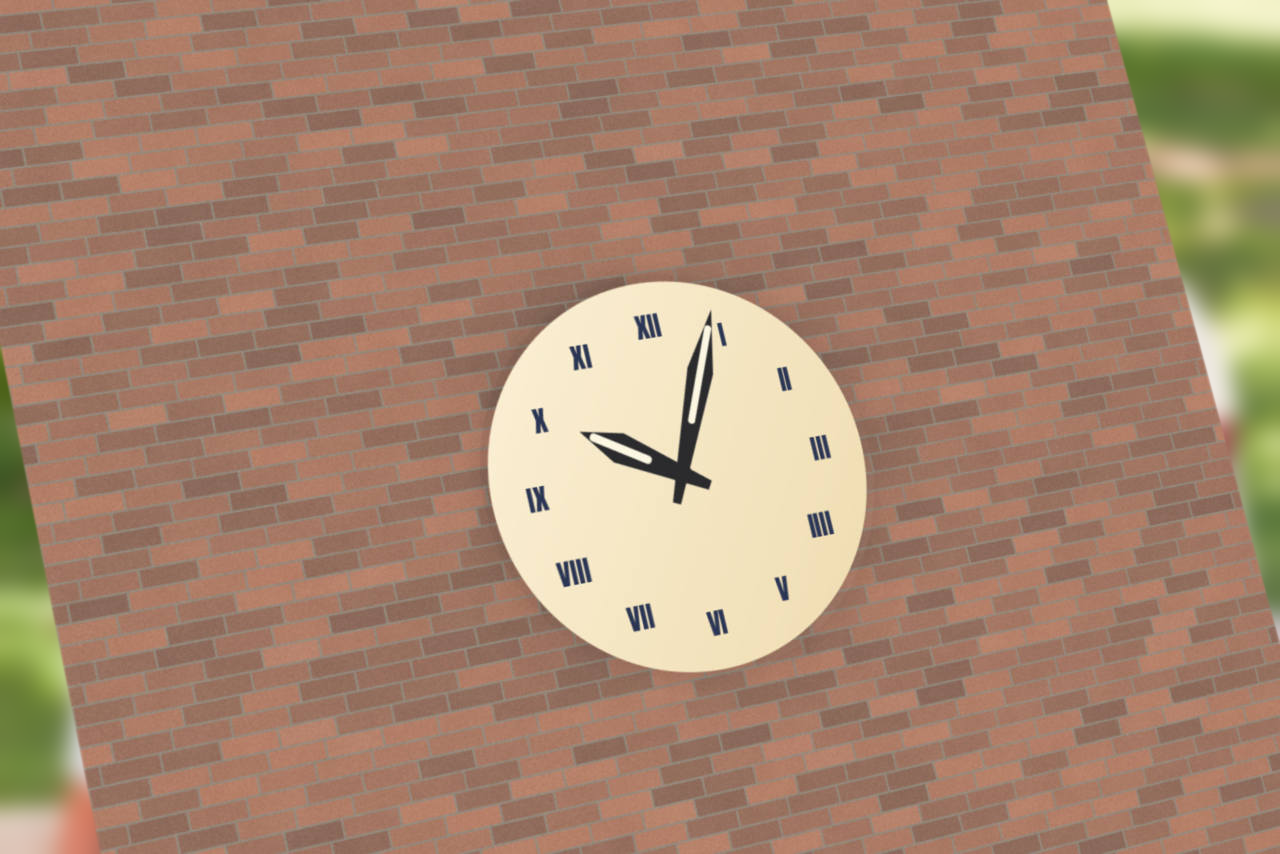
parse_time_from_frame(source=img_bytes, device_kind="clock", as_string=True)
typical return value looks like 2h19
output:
10h04
